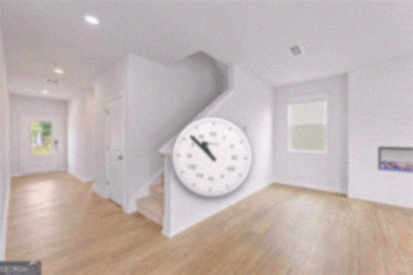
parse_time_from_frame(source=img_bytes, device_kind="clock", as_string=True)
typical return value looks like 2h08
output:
10h52
